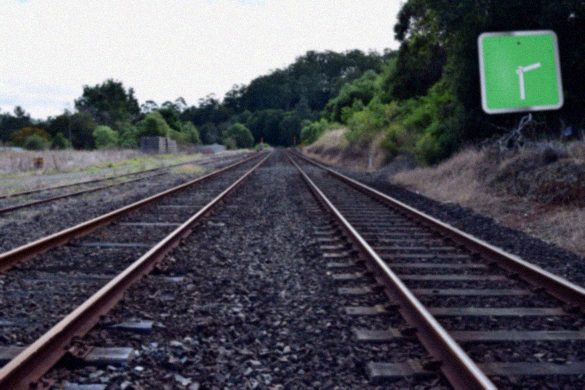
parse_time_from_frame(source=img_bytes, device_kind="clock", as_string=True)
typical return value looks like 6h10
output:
2h30
